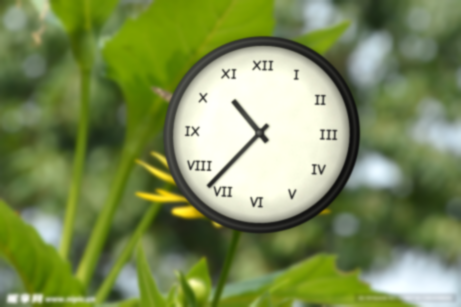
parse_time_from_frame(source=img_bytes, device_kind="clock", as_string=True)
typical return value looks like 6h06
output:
10h37
